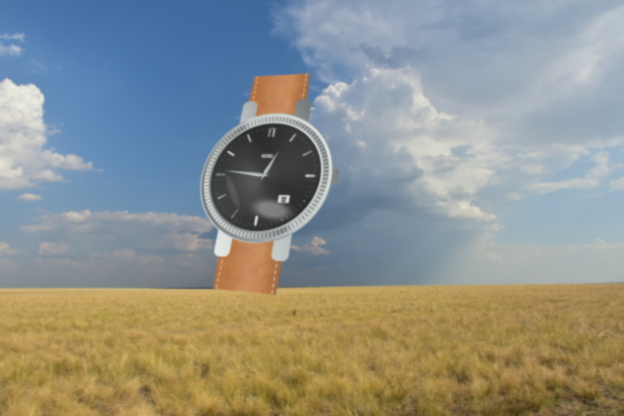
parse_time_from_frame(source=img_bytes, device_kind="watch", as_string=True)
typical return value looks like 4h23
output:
12h46
